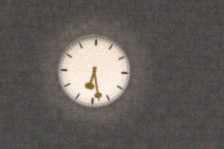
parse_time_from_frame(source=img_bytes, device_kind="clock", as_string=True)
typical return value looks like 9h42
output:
6h28
